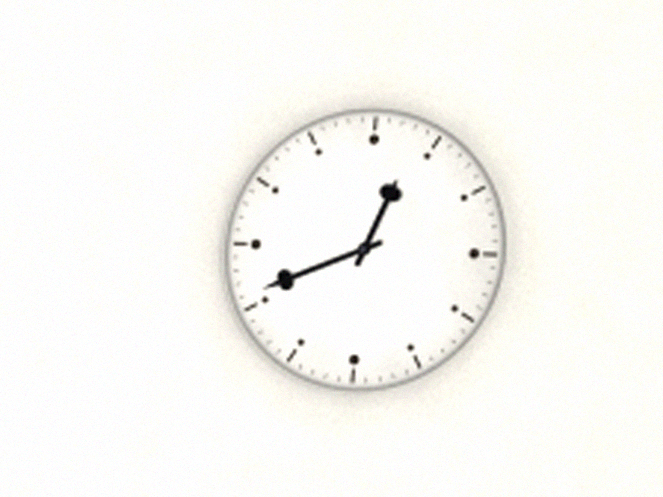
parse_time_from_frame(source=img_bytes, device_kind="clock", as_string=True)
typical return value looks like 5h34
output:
12h41
